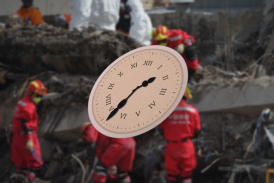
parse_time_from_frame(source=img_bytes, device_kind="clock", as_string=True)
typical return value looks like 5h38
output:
1h34
